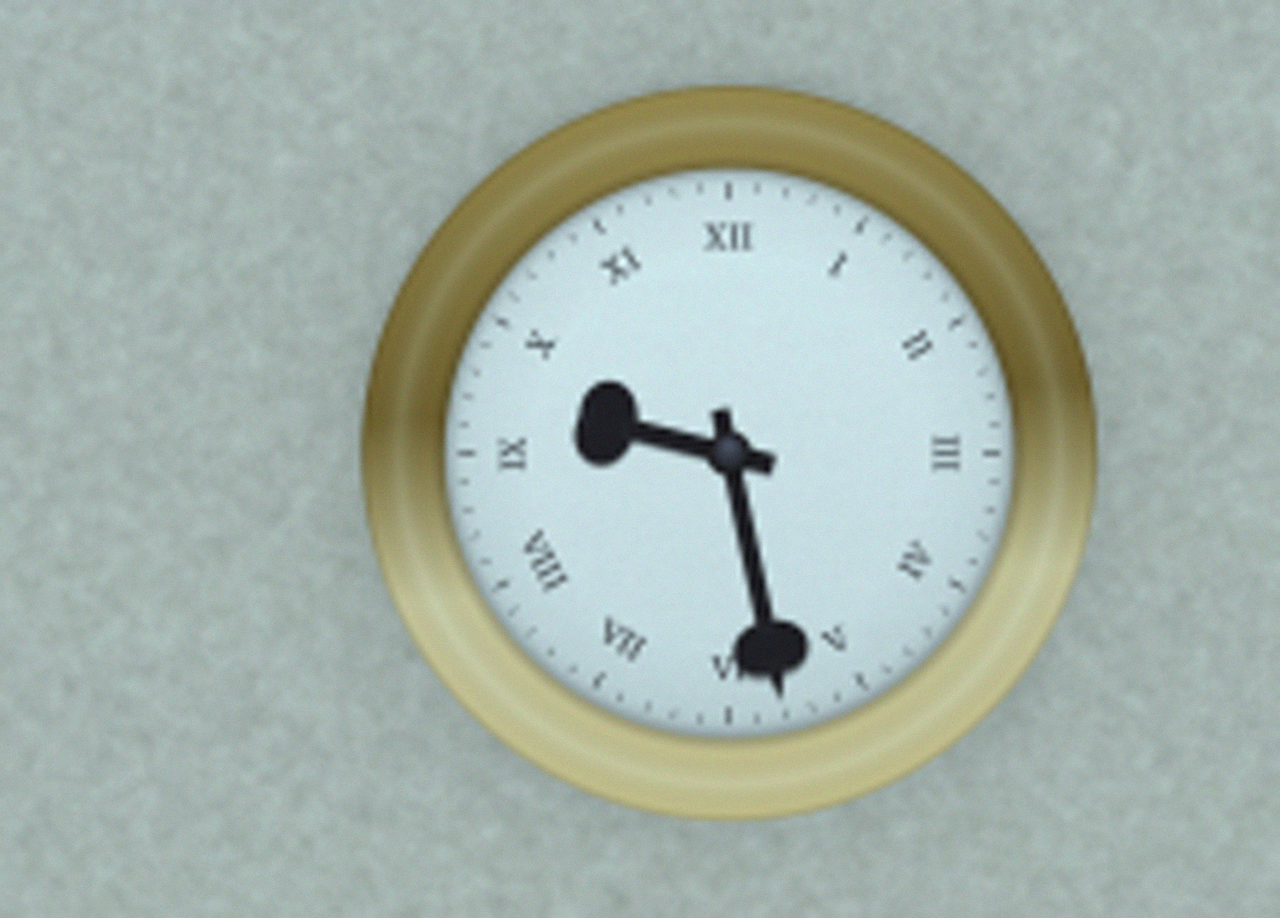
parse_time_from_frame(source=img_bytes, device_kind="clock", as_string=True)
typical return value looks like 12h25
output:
9h28
